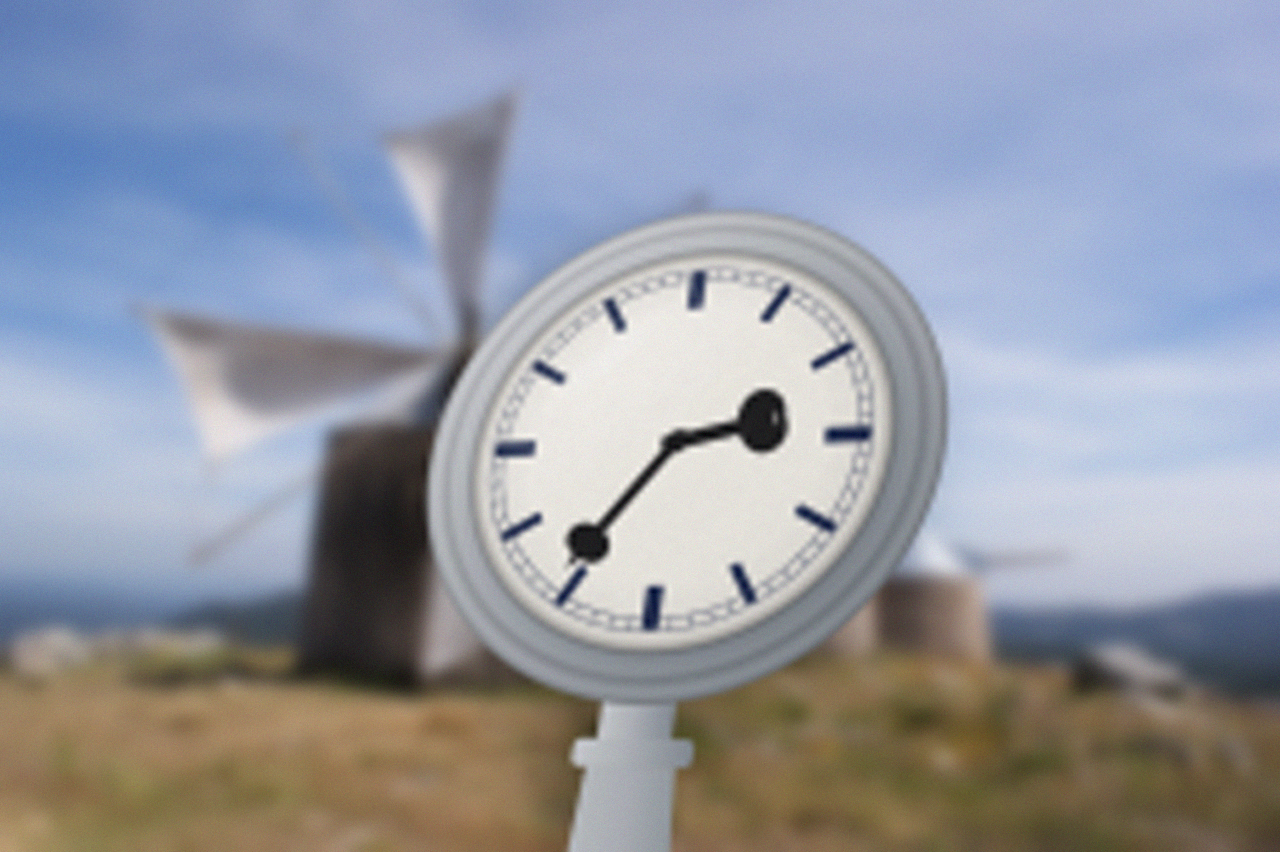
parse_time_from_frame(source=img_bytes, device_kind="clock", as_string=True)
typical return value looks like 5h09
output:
2h36
